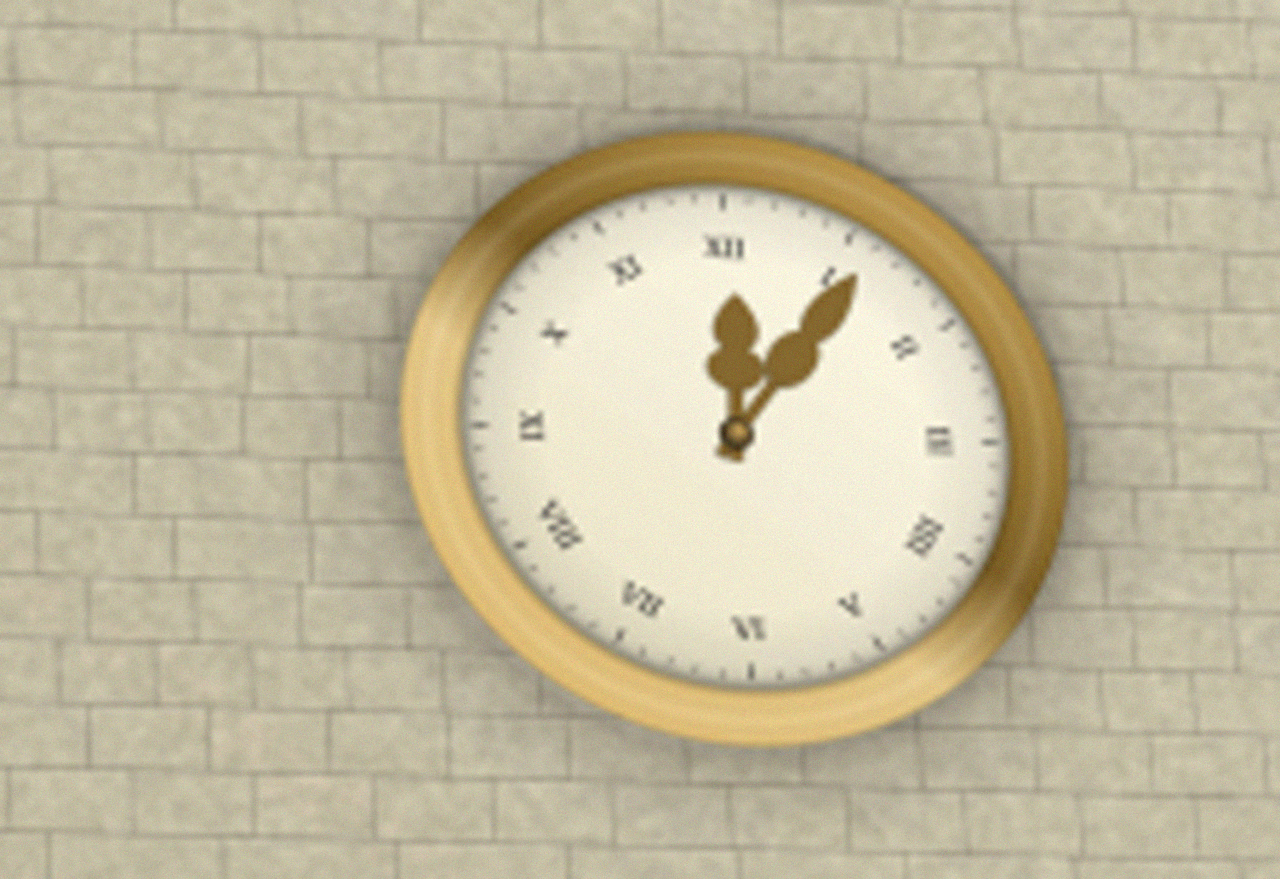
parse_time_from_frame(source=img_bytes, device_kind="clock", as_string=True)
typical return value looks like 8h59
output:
12h06
